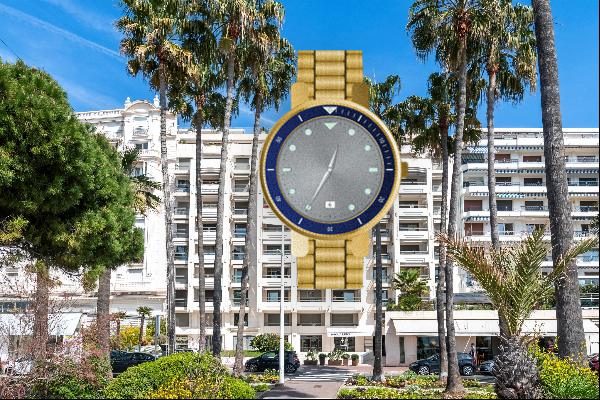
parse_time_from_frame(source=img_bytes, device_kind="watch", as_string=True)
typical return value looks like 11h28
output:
12h35
